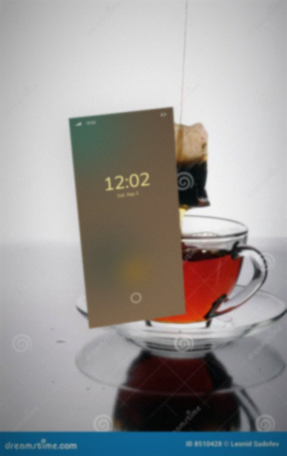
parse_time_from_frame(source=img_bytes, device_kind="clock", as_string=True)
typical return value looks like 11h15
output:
12h02
